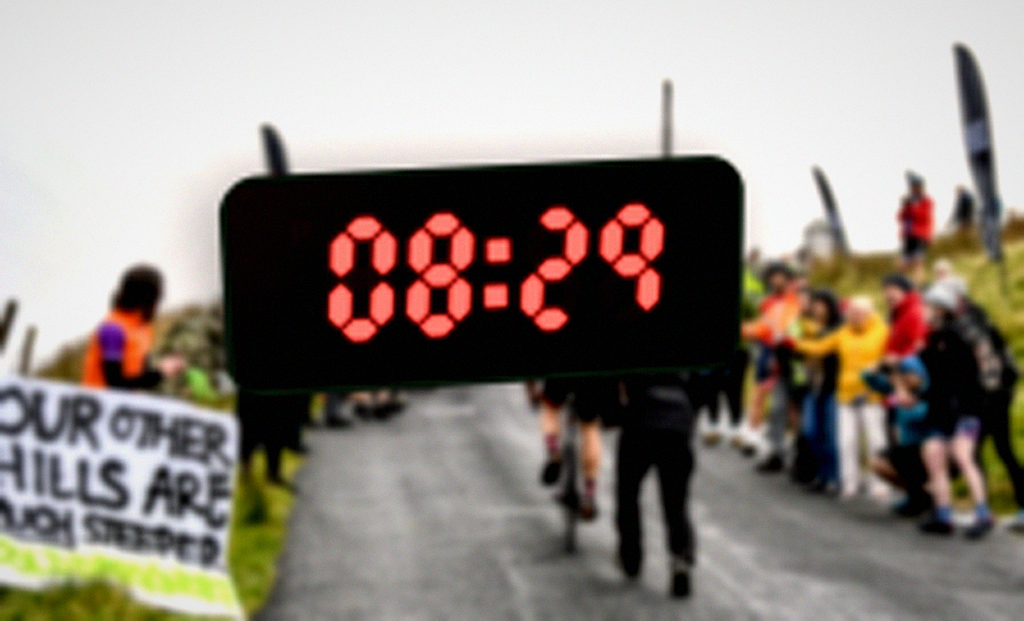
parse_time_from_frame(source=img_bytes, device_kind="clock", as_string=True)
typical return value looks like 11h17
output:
8h29
